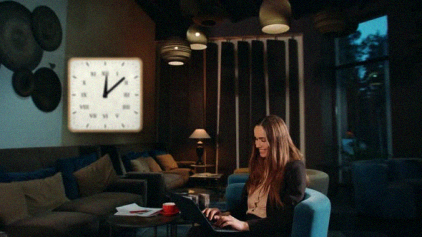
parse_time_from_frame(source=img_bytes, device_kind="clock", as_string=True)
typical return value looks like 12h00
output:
12h08
